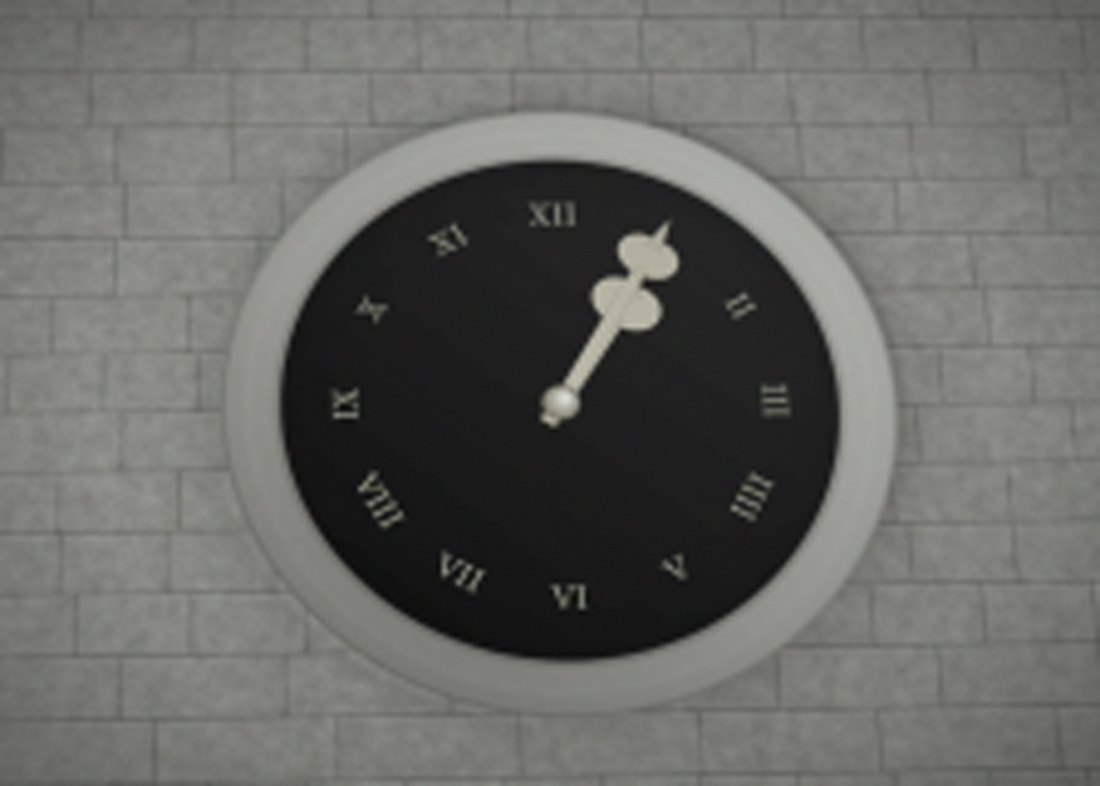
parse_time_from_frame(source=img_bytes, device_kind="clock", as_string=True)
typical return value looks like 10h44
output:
1h05
